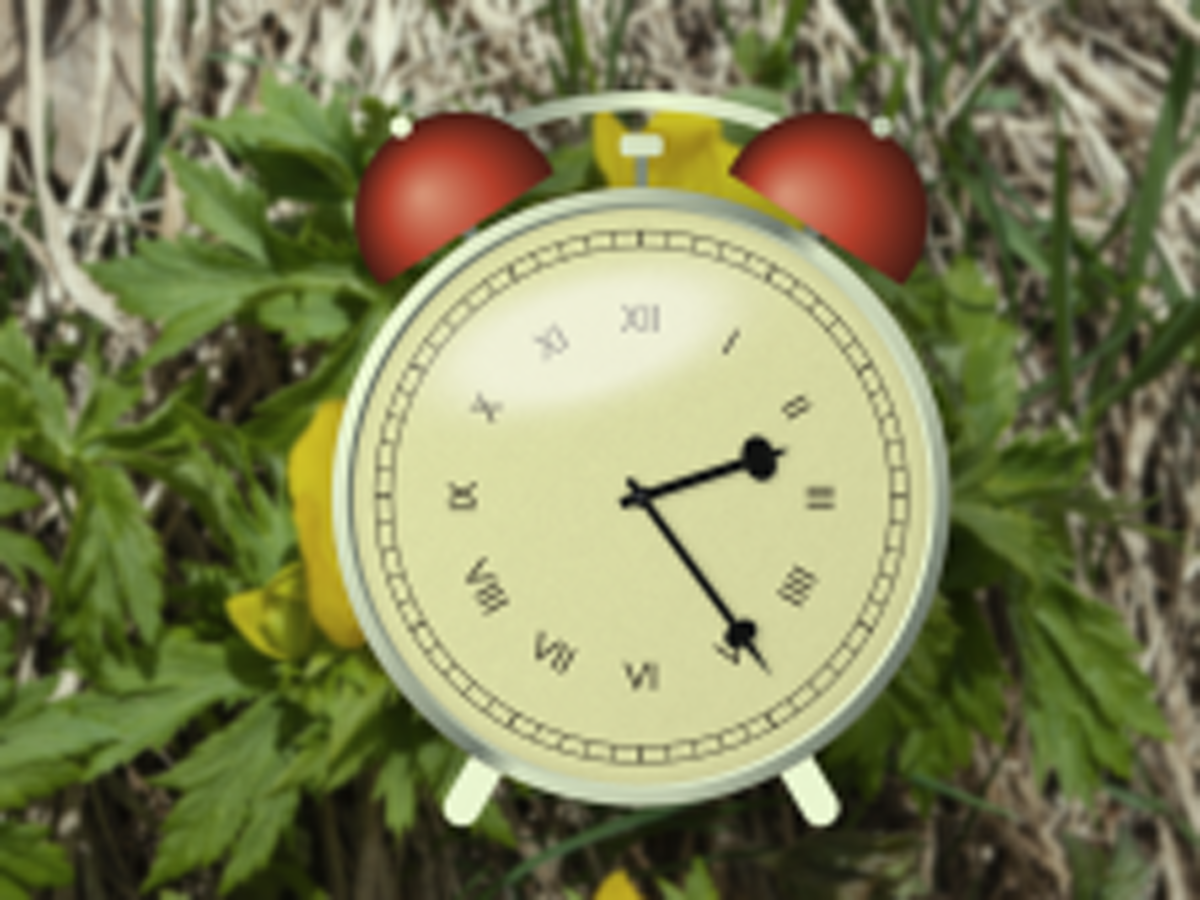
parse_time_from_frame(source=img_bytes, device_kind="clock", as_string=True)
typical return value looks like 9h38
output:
2h24
